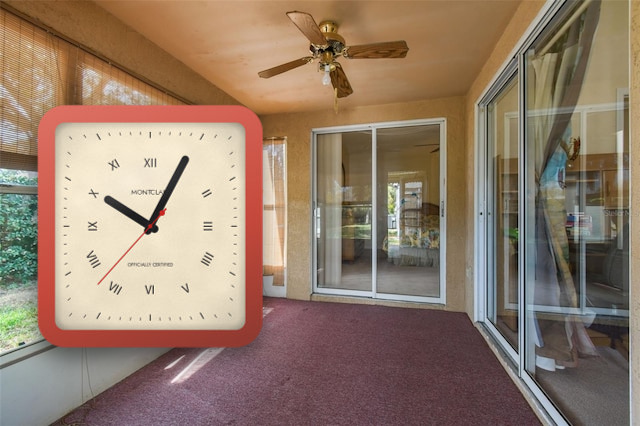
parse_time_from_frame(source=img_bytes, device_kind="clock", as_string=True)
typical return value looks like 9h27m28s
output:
10h04m37s
